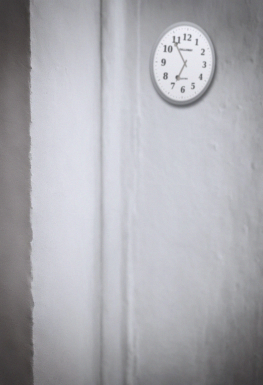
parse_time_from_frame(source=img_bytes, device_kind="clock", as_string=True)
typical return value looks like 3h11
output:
6h54
